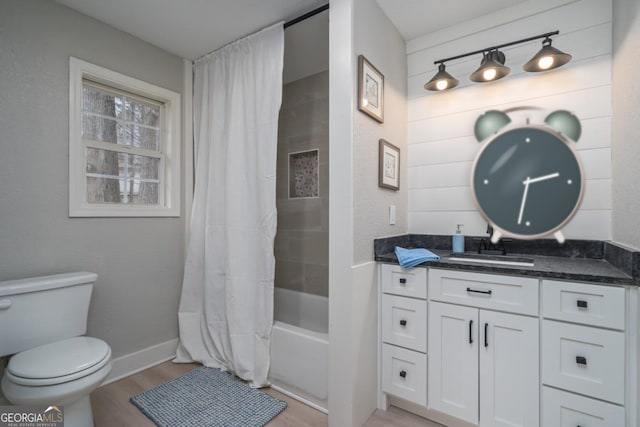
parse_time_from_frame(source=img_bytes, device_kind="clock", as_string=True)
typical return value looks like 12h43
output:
2h32
